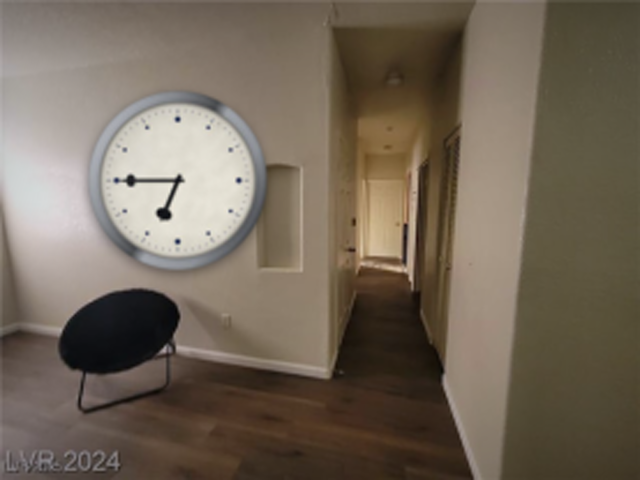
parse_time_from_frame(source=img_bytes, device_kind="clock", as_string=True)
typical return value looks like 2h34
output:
6h45
